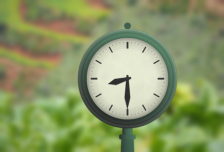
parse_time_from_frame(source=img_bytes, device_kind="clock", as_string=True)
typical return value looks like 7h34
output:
8h30
